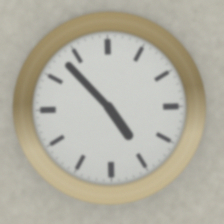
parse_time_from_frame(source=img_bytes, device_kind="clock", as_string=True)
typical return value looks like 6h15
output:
4h53
